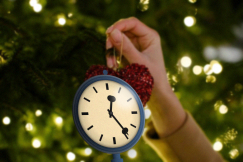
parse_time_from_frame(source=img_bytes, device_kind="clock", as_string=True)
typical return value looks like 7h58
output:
12h24
